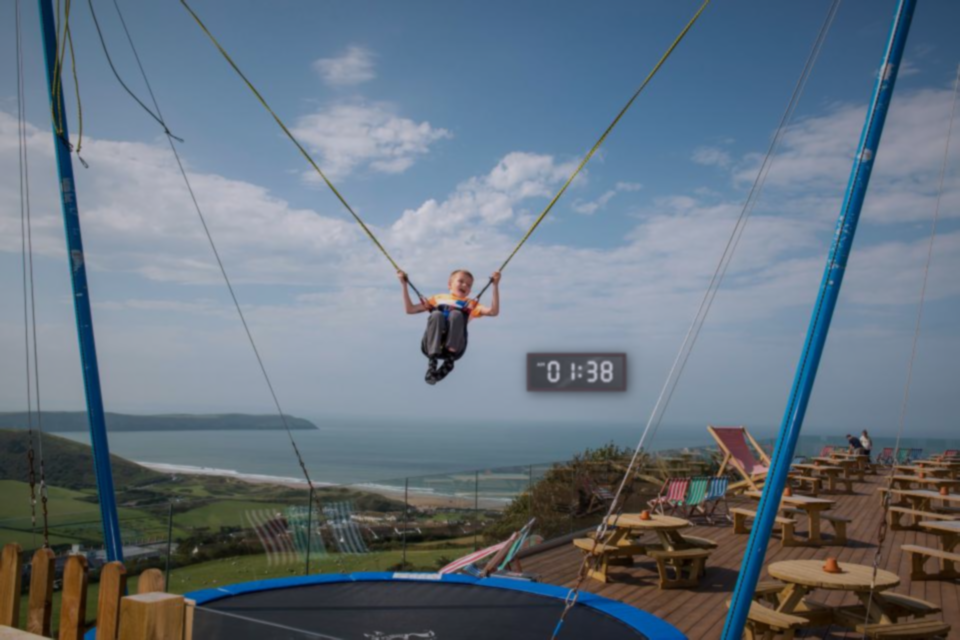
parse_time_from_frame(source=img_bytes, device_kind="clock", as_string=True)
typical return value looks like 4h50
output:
1h38
